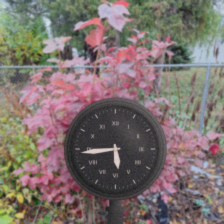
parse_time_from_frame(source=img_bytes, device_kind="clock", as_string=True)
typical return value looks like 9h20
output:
5h44
